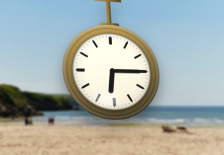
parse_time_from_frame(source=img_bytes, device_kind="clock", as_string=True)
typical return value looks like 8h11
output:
6h15
